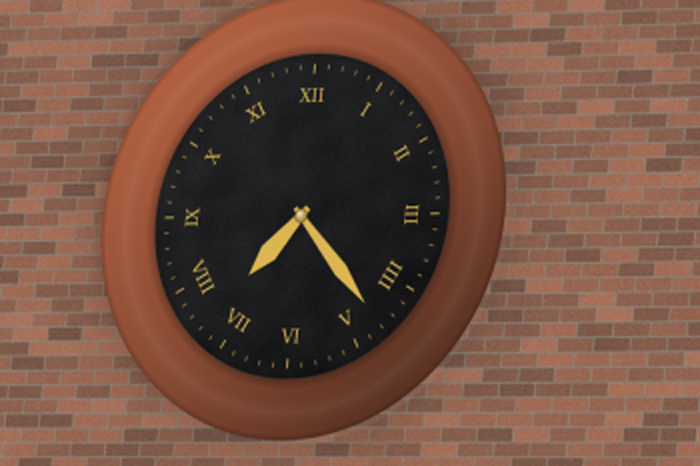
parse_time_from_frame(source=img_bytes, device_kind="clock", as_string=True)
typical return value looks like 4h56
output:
7h23
